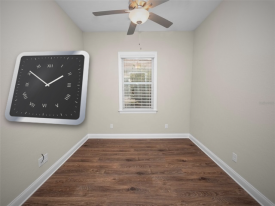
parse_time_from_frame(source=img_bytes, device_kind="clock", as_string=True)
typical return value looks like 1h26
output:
1h51
